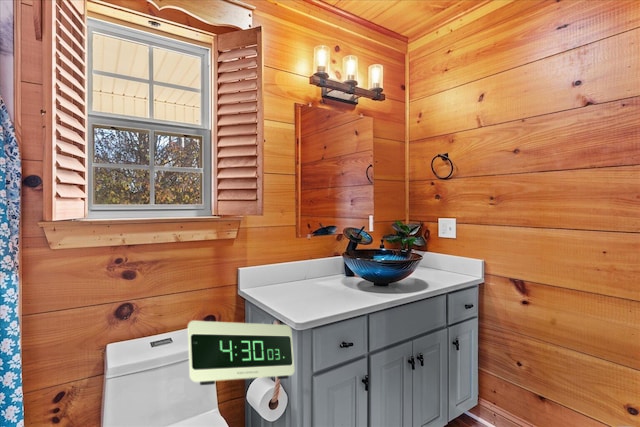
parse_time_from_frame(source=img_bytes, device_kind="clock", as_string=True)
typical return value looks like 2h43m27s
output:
4h30m03s
